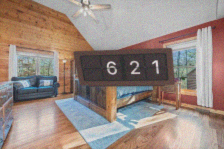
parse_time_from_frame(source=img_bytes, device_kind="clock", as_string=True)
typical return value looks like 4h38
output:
6h21
